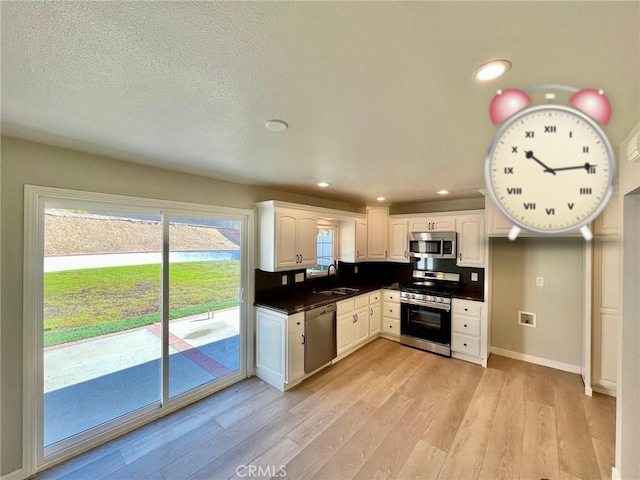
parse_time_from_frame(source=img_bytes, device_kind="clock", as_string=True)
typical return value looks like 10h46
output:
10h14
